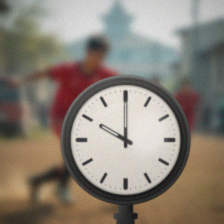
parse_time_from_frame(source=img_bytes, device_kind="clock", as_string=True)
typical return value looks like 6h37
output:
10h00
